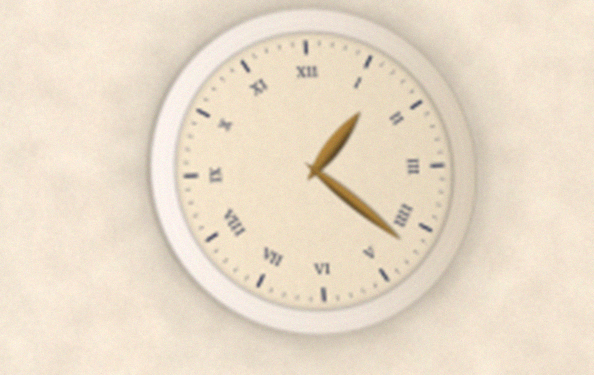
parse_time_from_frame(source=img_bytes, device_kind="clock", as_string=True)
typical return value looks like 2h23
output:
1h22
